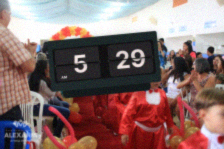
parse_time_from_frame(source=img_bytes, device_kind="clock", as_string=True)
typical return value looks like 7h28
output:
5h29
